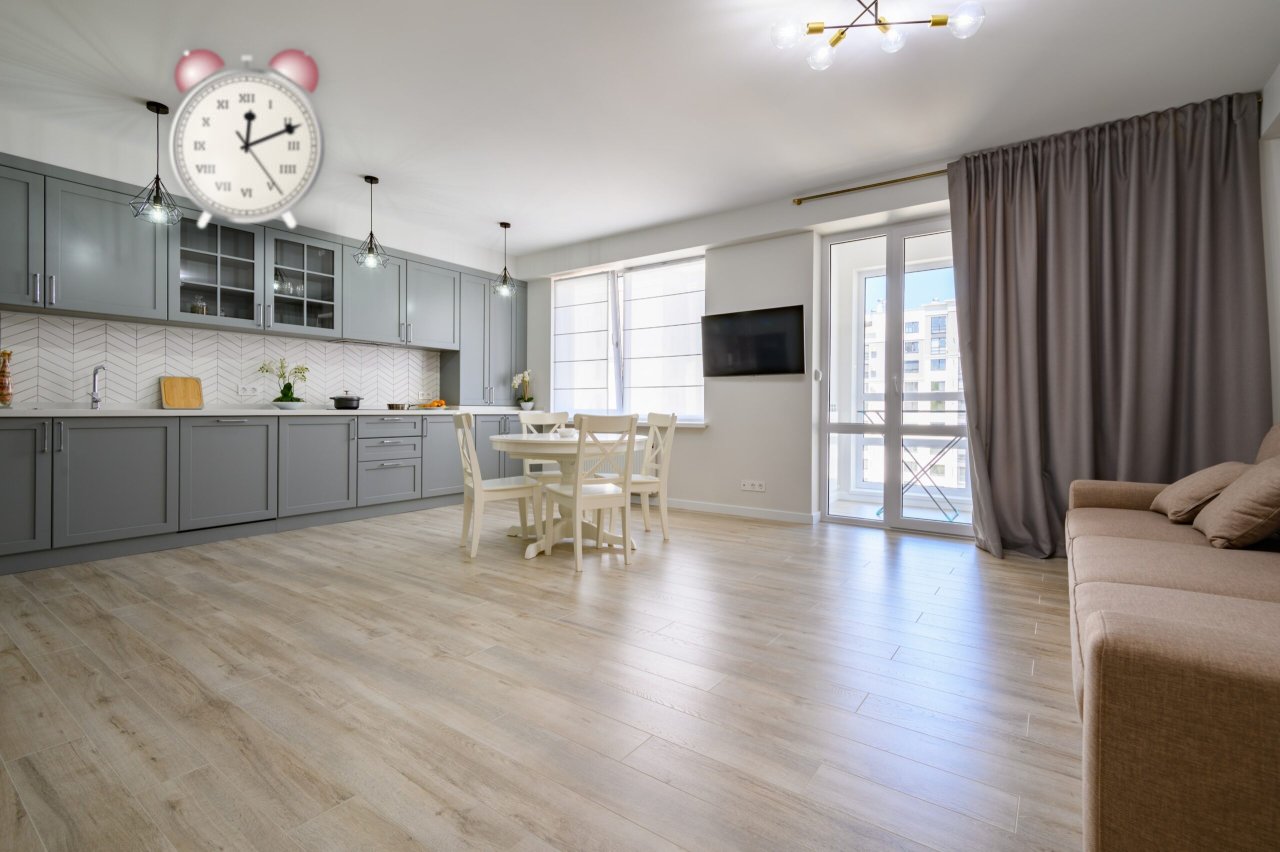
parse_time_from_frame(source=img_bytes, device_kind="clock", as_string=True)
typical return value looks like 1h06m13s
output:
12h11m24s
